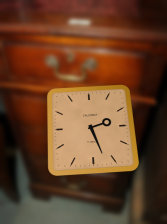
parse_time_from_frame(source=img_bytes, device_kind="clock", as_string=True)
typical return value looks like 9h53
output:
2h27
